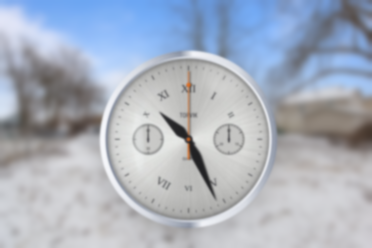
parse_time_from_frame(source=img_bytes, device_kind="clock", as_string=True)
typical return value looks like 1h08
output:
10h26
